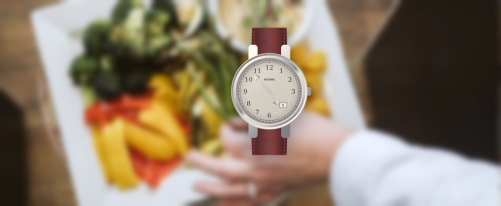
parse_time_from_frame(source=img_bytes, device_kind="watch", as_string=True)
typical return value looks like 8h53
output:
4h53
